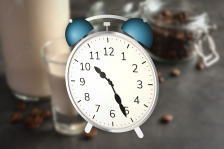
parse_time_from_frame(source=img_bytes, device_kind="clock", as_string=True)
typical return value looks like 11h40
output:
10h26
